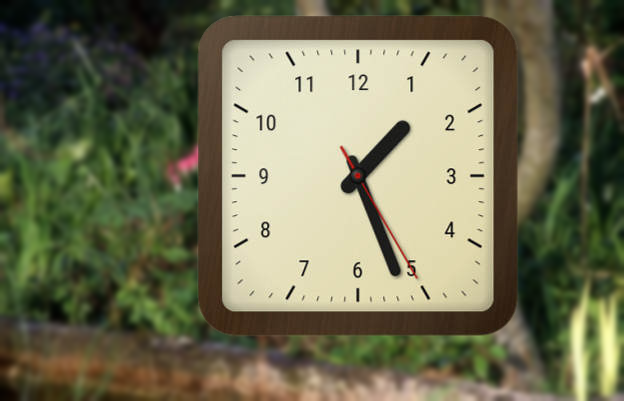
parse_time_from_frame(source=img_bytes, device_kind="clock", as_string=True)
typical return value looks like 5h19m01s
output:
1h26m25s
